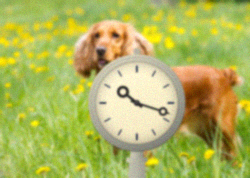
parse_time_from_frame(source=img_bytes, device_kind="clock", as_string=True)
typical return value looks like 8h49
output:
10h18
